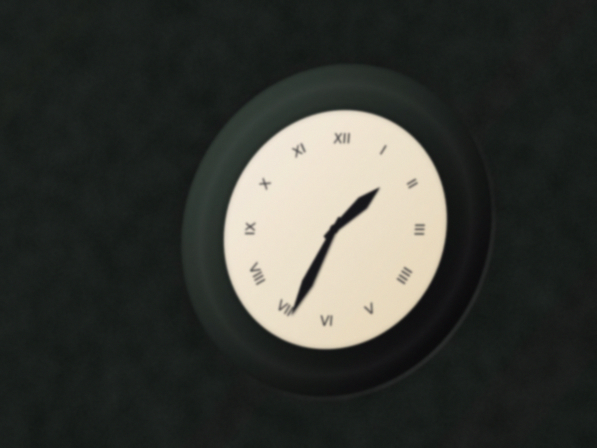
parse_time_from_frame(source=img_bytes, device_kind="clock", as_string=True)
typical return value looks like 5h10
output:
1h34
